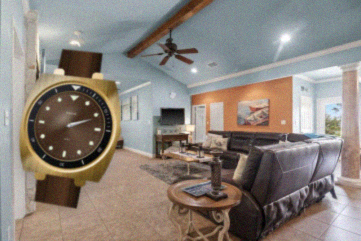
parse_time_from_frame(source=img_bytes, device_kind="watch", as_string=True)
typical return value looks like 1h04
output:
2h11
